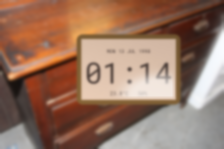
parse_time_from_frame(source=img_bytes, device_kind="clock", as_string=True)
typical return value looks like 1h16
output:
1h14
